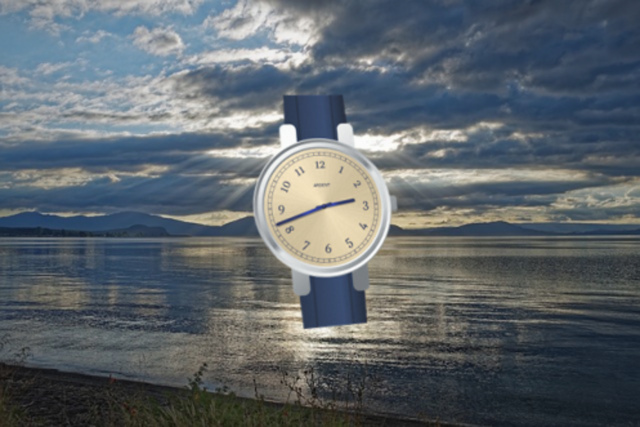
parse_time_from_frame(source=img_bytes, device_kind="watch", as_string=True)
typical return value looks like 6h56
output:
2h42
